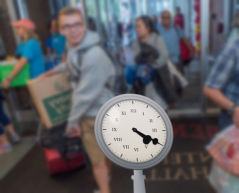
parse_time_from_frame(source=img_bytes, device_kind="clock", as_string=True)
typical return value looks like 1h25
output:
4h20
